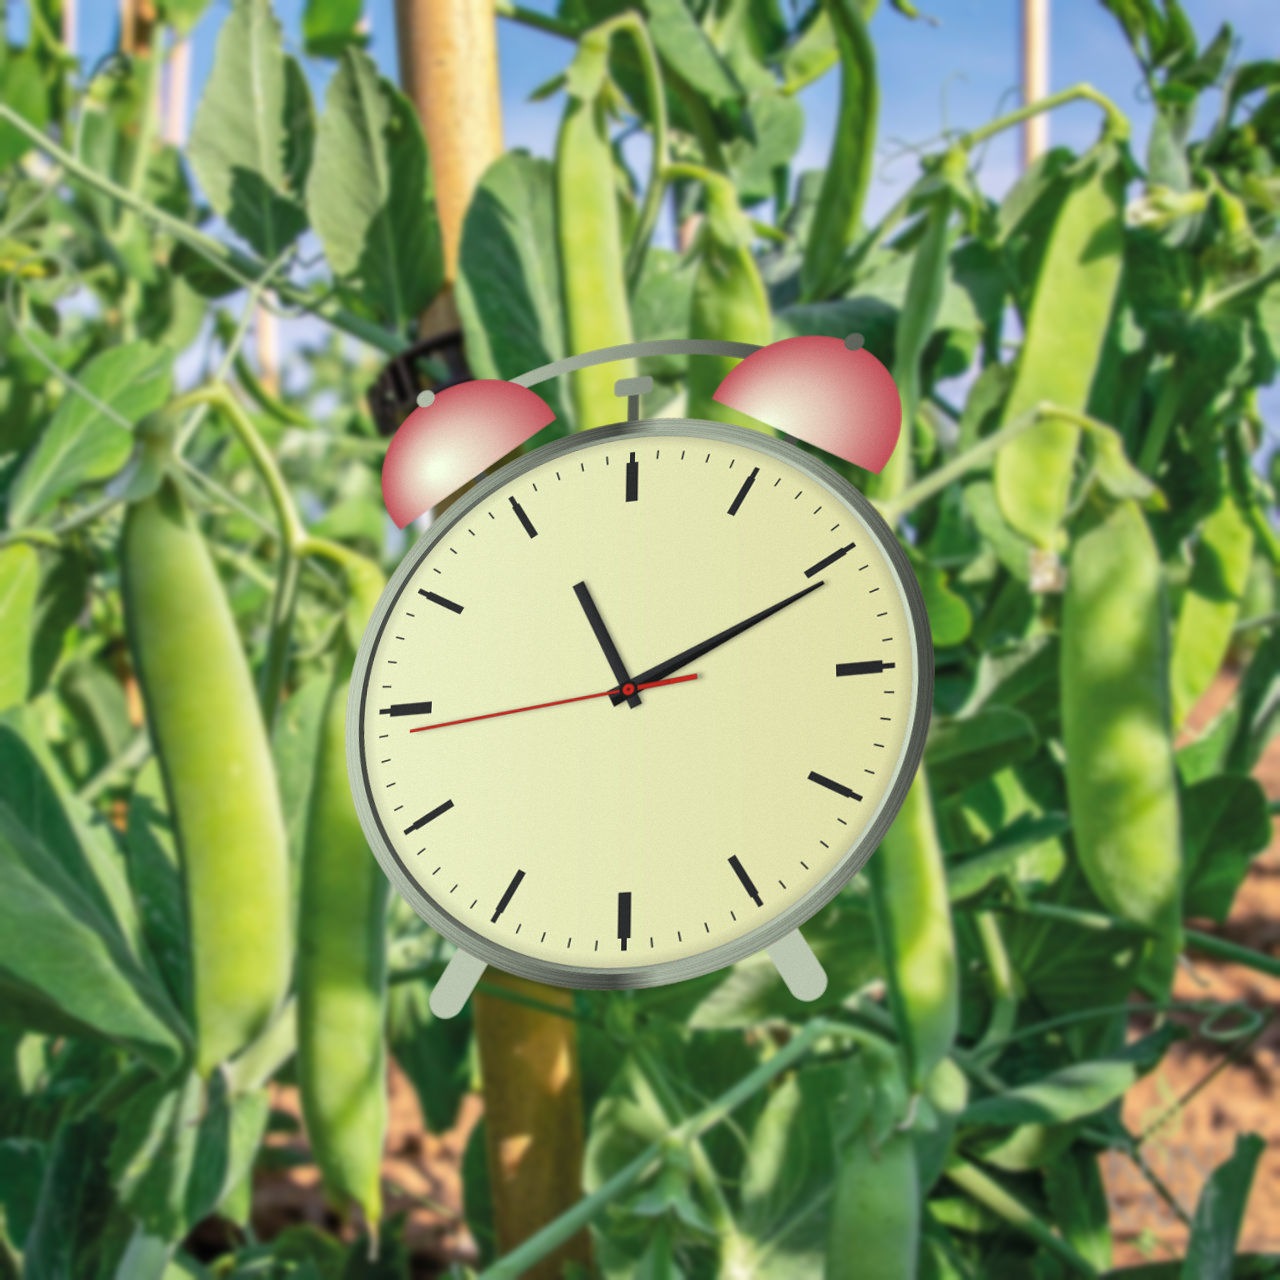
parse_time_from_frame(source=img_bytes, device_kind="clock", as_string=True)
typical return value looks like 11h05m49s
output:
11h10m44s
